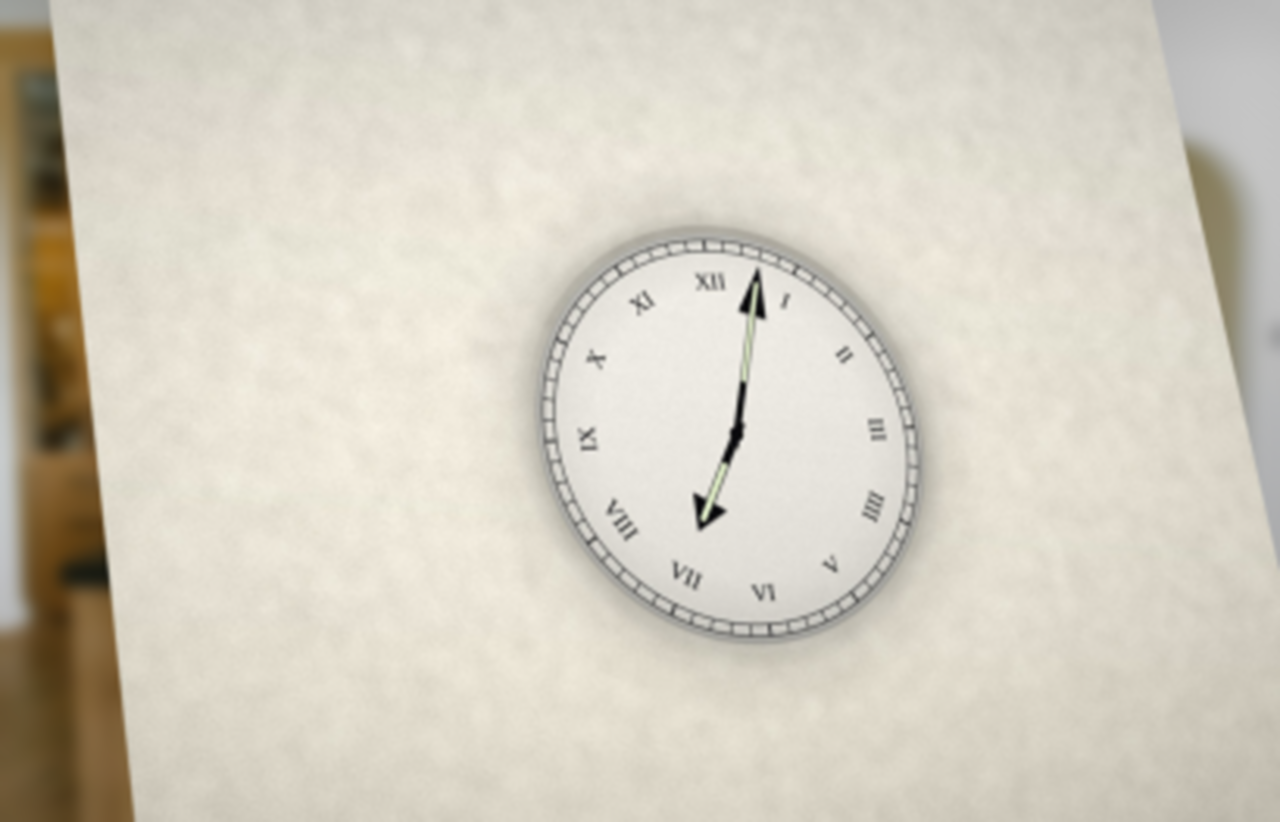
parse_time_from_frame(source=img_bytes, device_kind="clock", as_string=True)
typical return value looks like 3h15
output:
7h03
